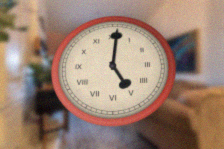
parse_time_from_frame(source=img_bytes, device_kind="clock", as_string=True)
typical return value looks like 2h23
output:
5h01
